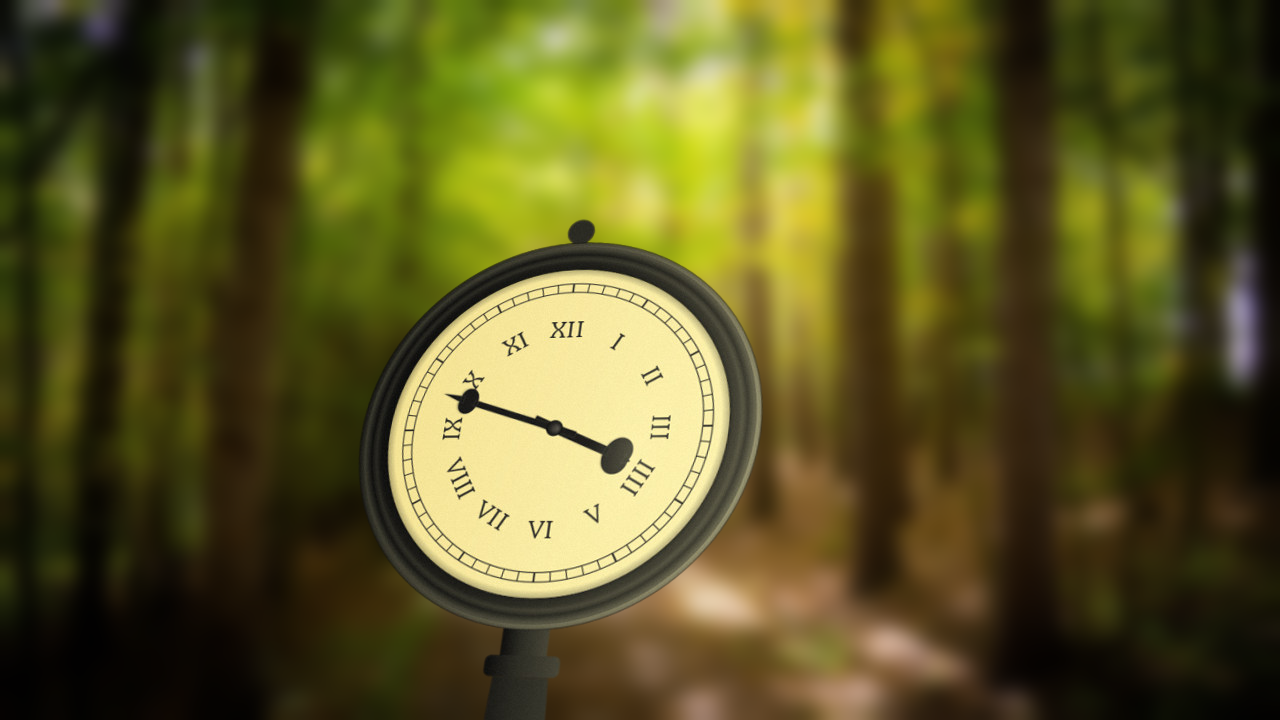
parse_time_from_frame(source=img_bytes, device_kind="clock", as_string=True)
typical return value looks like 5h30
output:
3h48
